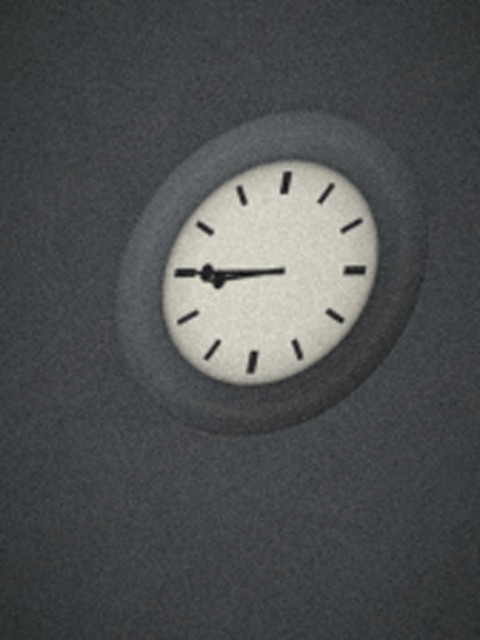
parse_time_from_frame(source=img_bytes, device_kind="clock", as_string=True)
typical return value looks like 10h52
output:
8h45
